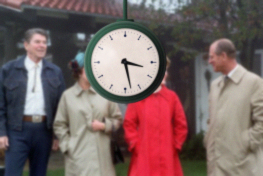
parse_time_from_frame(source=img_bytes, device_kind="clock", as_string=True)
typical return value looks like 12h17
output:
3h28
